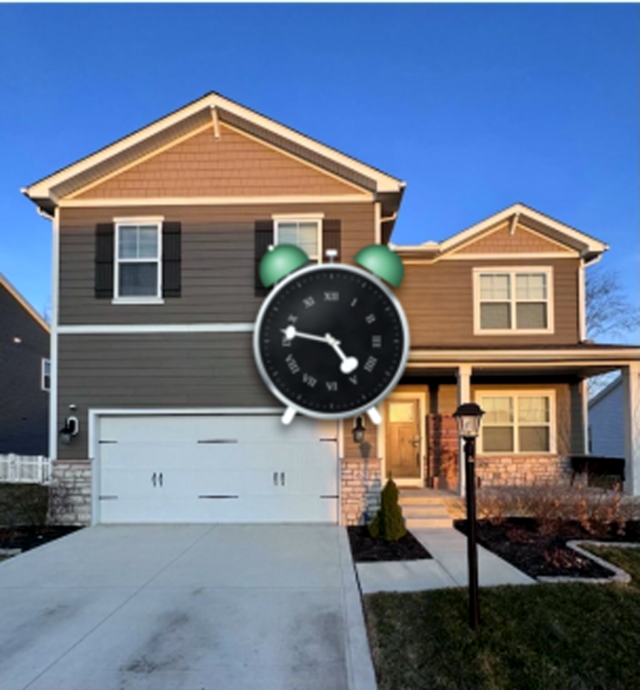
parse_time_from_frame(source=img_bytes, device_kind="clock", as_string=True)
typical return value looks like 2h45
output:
4h47
